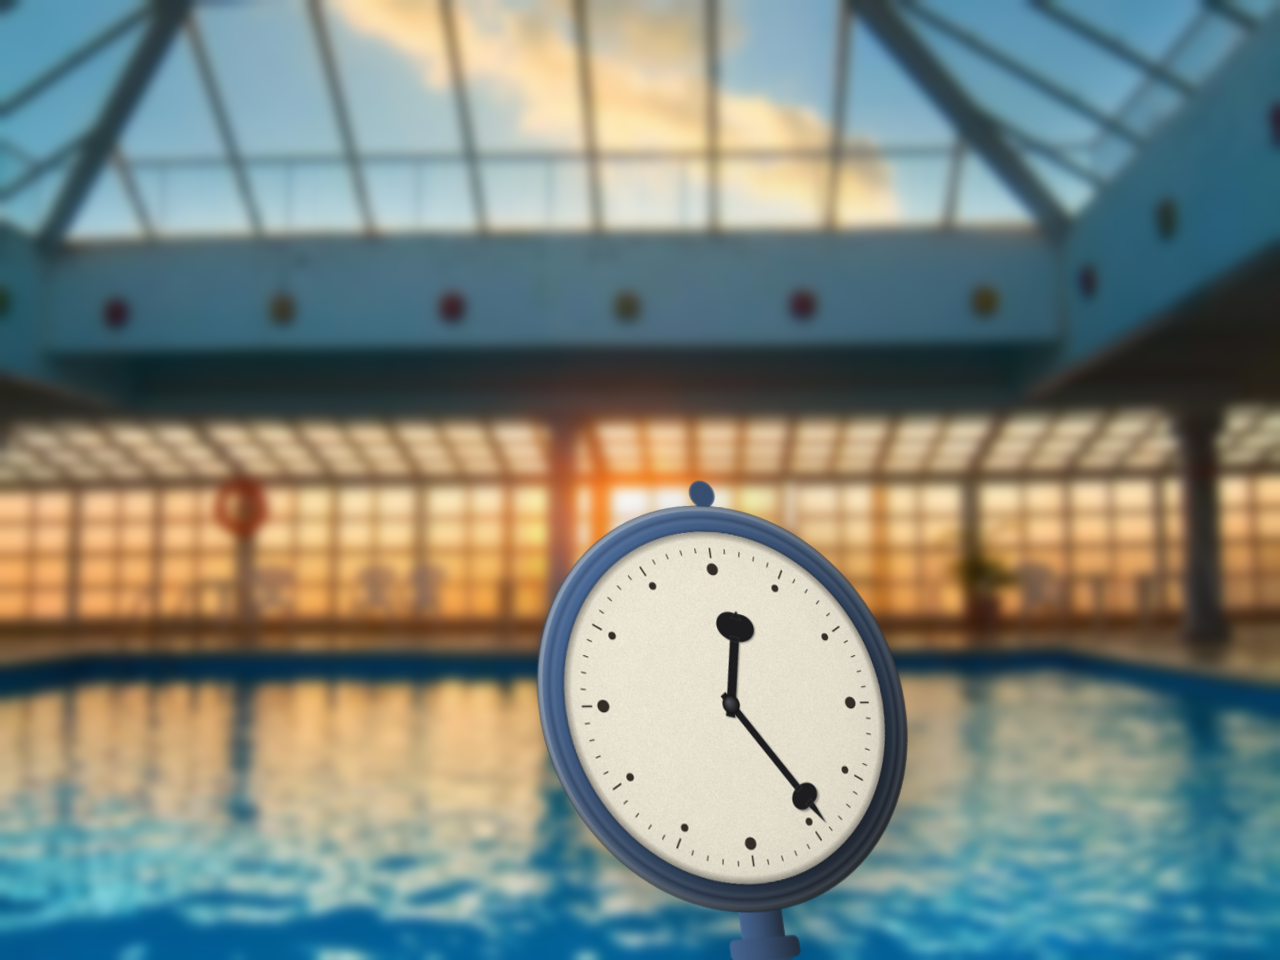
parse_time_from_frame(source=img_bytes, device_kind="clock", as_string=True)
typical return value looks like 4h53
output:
12h24
